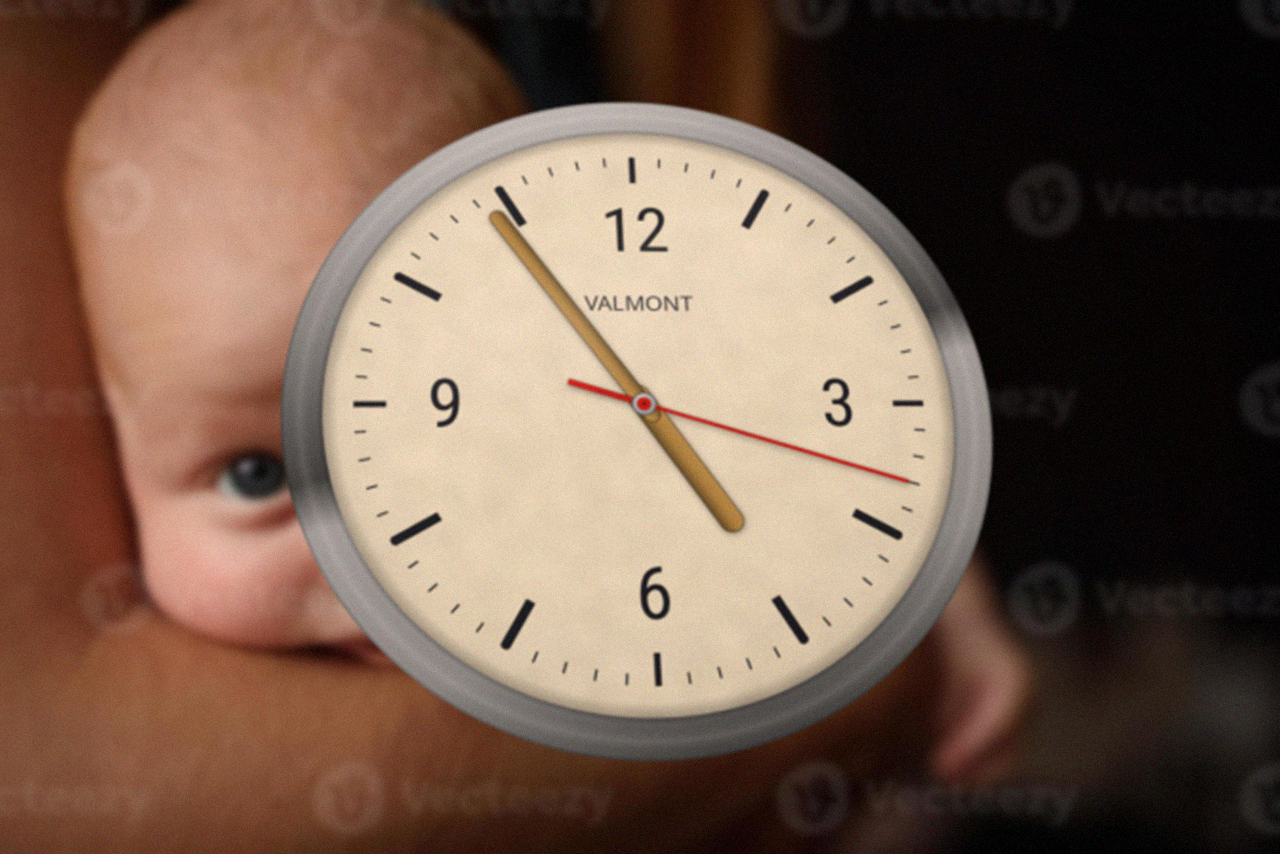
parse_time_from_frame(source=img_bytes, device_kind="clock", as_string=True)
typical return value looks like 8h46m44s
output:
4h54m18s
